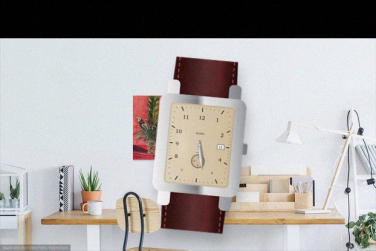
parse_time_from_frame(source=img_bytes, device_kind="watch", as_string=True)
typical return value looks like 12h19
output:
5h28
